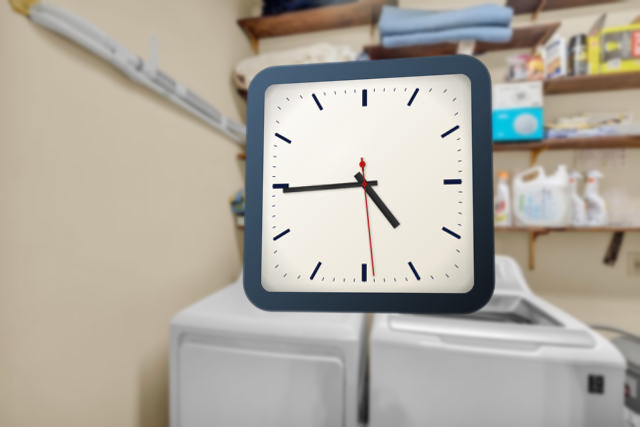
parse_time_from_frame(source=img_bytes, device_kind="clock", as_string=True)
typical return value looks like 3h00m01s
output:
4h44m29s
